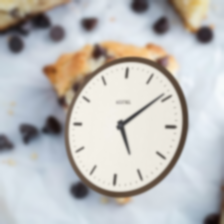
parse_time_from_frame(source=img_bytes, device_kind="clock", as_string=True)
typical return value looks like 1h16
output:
5h09
